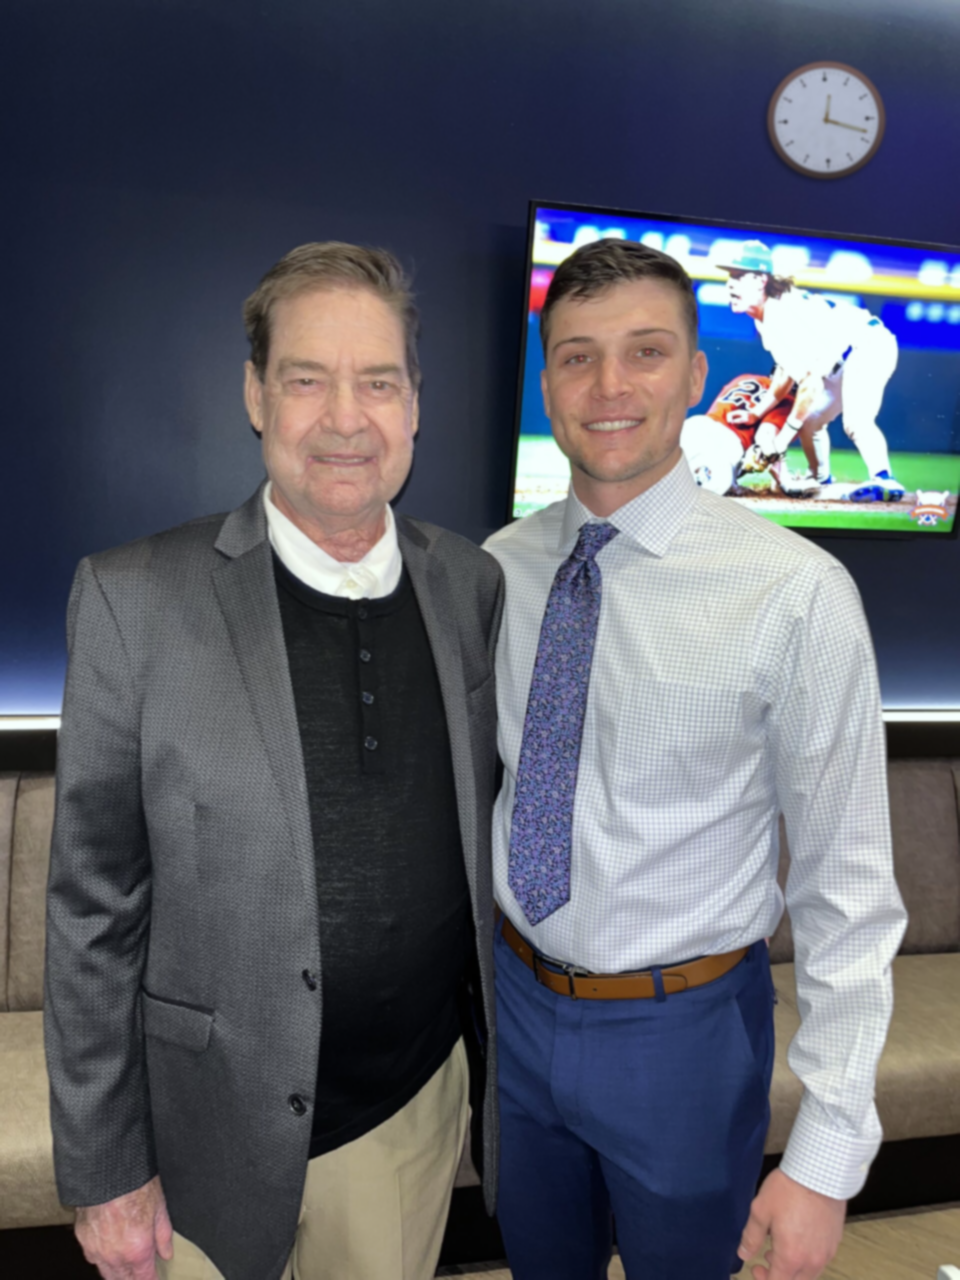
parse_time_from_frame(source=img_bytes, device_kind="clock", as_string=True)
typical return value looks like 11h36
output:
12h18
